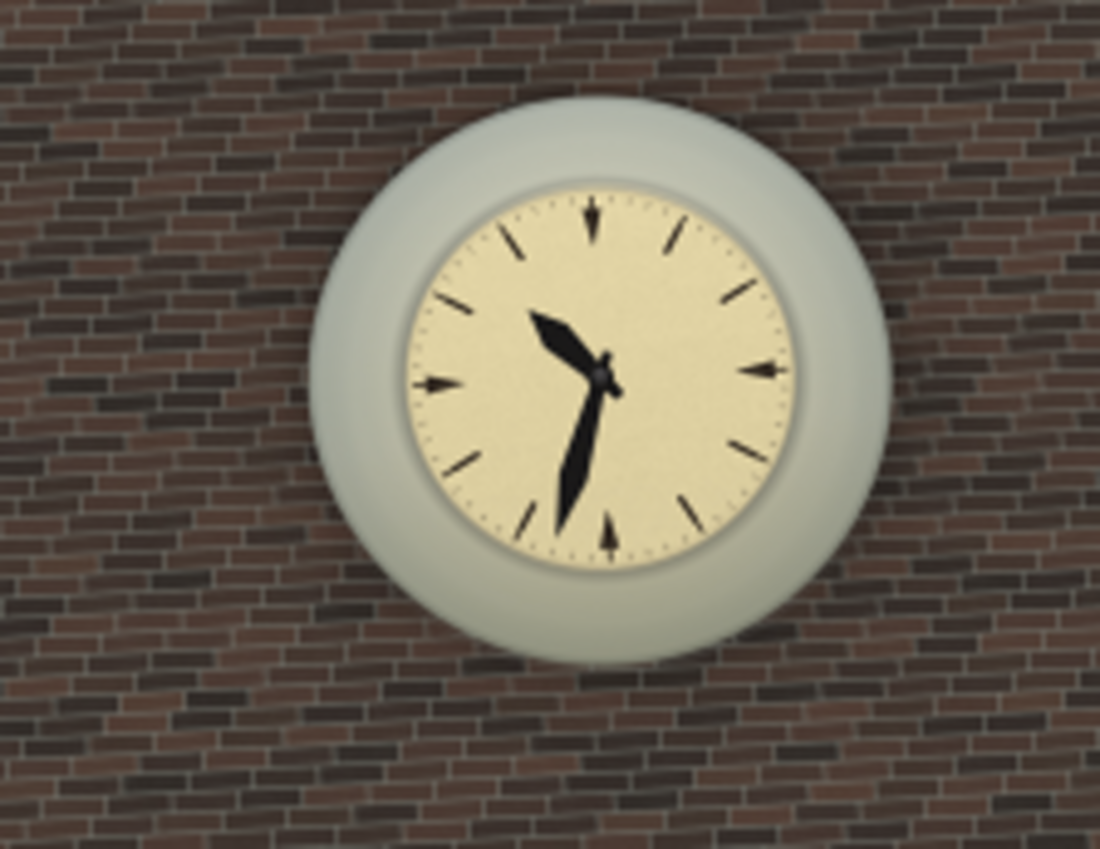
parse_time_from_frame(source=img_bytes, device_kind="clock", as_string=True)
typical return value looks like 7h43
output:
10h33
